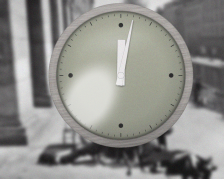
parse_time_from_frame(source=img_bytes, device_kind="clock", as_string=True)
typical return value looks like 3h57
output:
12h02
